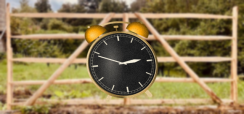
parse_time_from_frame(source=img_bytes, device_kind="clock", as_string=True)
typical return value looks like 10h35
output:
2h49
